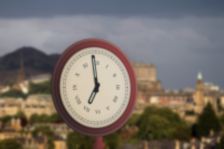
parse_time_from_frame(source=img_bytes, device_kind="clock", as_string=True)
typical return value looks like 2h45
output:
6h59
